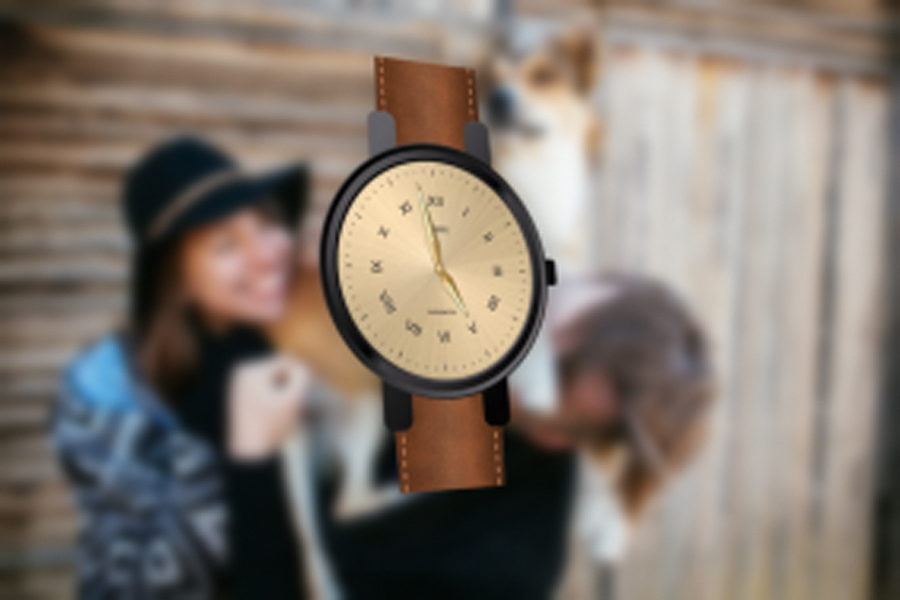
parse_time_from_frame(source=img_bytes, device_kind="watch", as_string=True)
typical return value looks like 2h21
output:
4h58
